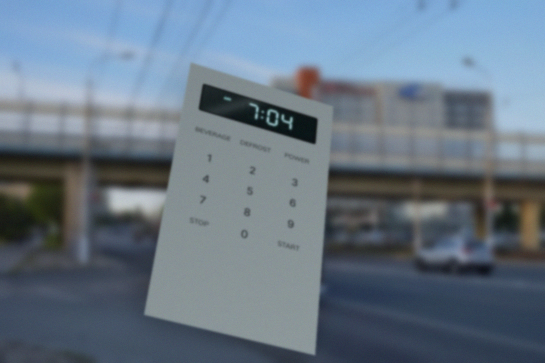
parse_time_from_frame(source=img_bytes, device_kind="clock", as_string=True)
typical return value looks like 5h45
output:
7h04
